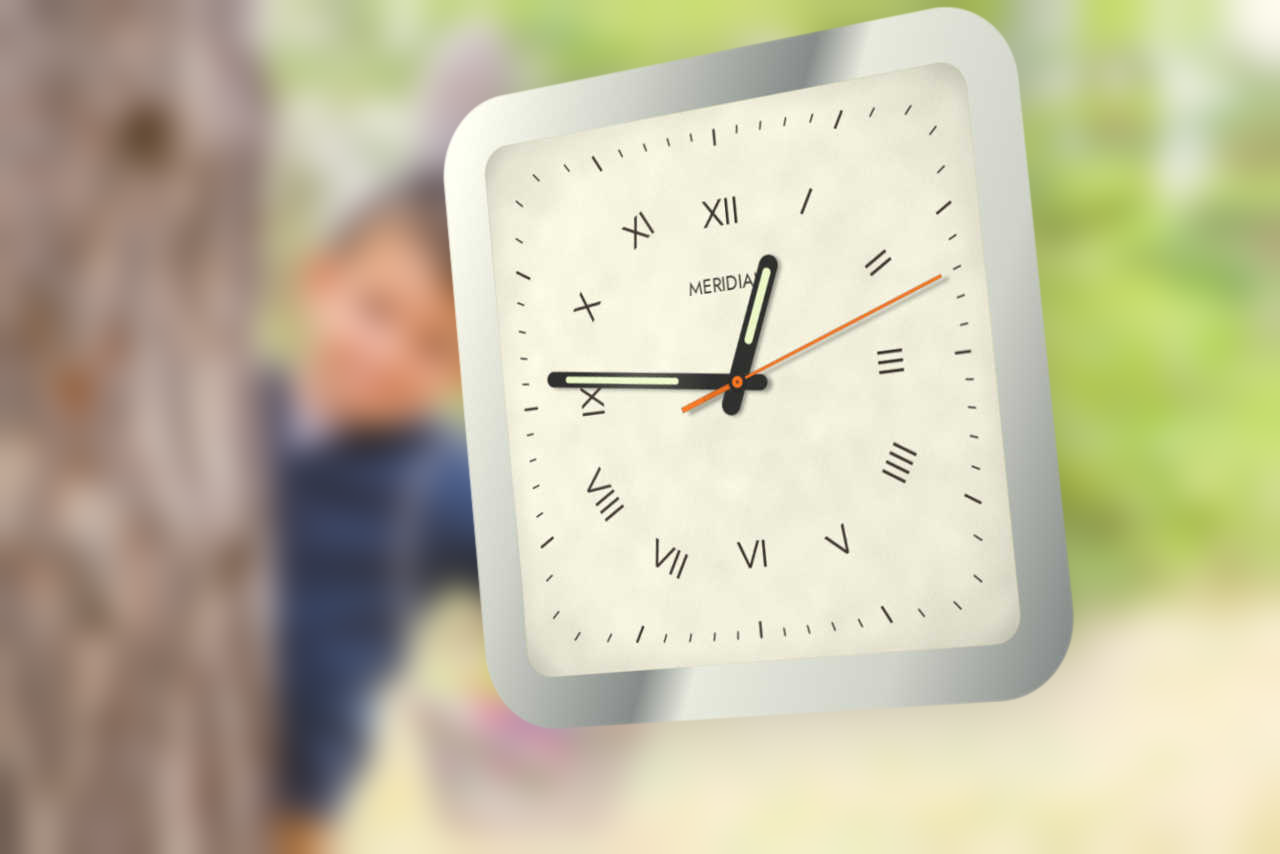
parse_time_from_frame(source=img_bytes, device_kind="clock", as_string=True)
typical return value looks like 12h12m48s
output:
12h46m12s
